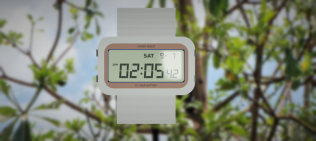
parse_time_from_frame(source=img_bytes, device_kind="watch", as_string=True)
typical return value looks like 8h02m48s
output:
2h05m42s
